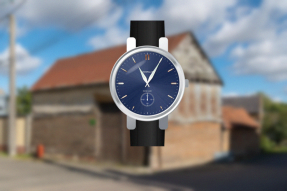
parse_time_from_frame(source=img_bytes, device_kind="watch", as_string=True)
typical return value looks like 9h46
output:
11h05
